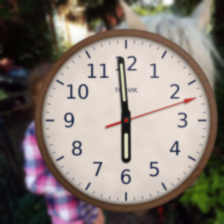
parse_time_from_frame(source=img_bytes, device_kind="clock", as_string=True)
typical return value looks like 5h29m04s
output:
5h59m12s
